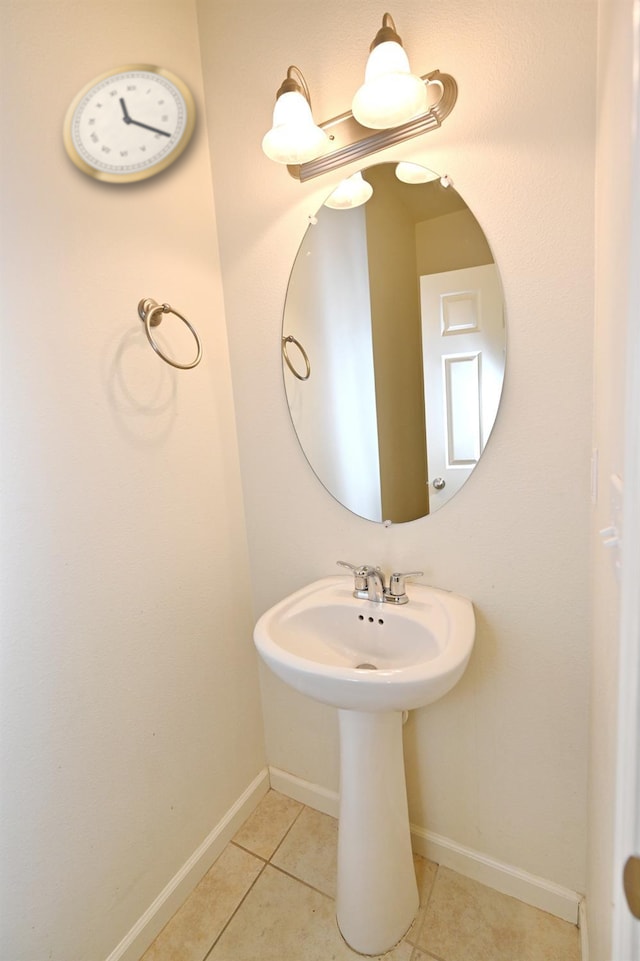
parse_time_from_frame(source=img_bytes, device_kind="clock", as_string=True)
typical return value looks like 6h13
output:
11h19
